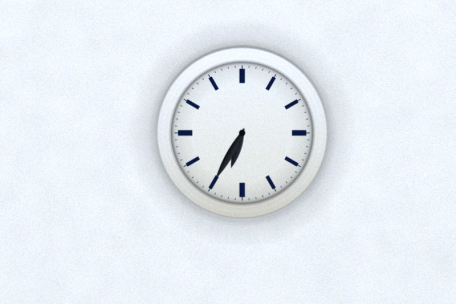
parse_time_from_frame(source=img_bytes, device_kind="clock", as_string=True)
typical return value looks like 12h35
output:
6h35
